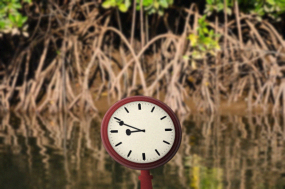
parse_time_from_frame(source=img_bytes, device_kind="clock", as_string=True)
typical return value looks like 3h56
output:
8h49
